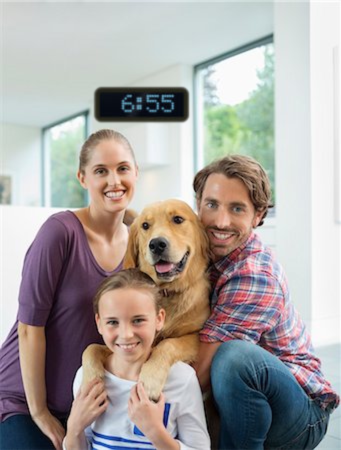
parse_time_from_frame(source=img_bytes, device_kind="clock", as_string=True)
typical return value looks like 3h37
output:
6h55
